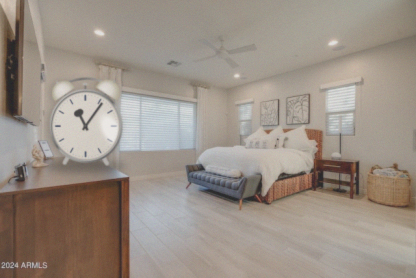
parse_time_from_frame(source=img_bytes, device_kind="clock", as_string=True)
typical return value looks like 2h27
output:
11h06
